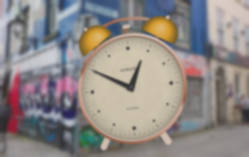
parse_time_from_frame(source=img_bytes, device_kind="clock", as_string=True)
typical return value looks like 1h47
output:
12h50
